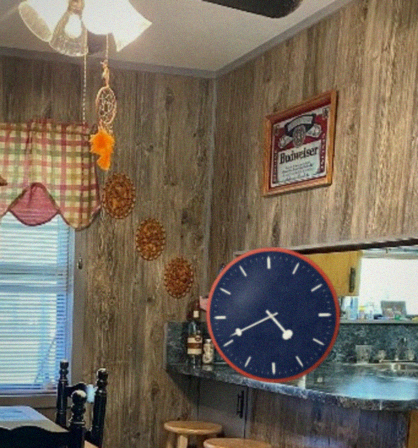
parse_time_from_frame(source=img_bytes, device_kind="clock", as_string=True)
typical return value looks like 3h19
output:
4h41
